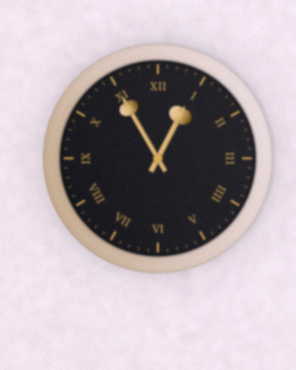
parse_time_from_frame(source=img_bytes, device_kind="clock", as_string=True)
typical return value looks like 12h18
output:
12h55
